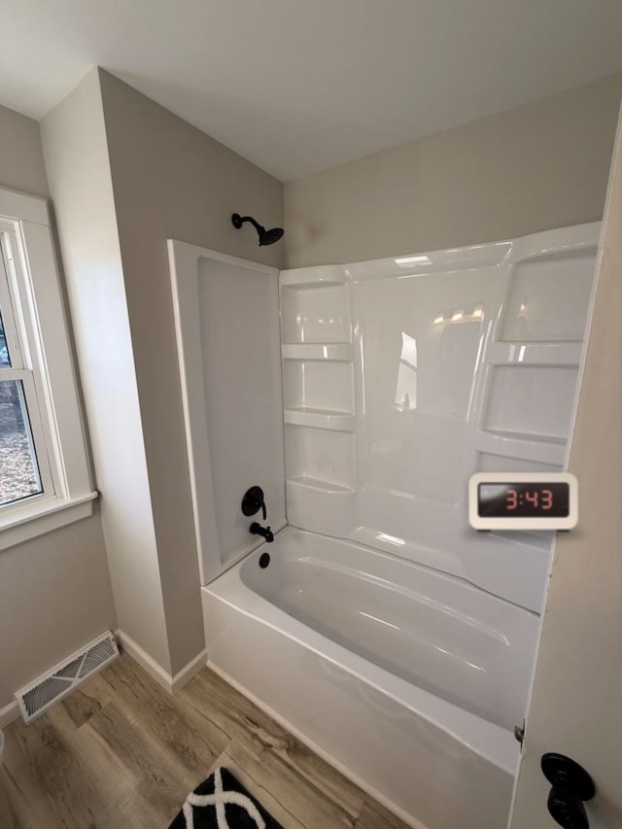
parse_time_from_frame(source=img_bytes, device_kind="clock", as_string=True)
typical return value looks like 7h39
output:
3h43
